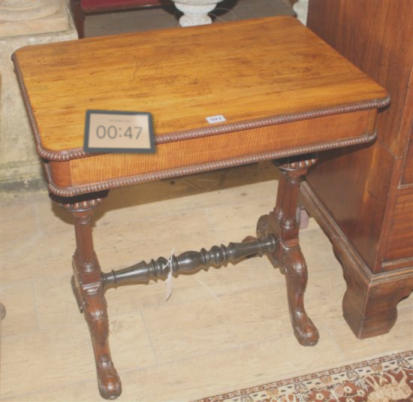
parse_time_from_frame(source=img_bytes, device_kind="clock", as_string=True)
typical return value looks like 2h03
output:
0h47
